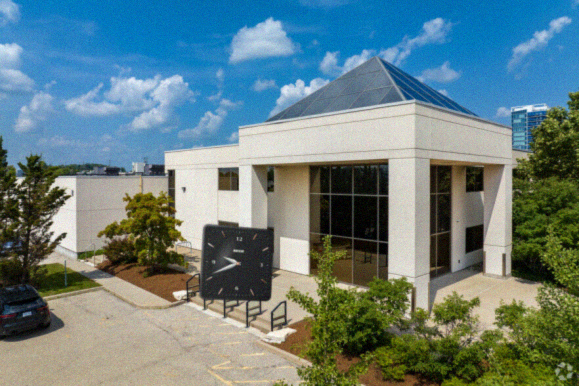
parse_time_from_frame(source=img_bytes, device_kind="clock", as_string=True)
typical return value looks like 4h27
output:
9h41
